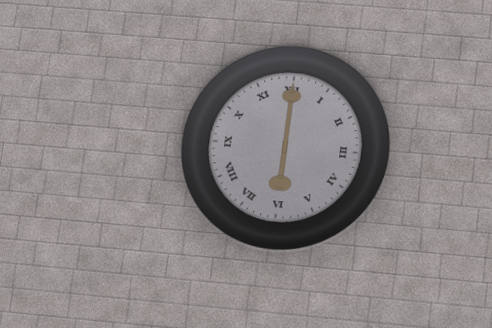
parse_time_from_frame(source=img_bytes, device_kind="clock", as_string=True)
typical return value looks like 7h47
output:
6h00
